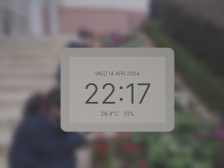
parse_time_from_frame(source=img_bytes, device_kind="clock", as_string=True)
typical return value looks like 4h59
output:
22h17
